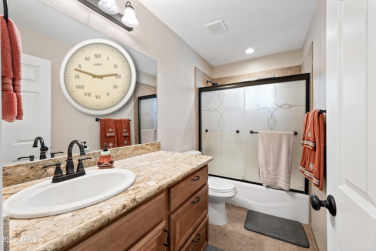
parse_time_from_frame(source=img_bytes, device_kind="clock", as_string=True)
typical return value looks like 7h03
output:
2h48
